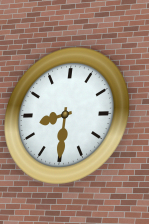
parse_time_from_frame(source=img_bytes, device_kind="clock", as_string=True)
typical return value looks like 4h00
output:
8h30
